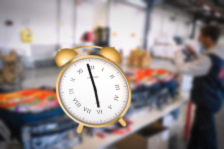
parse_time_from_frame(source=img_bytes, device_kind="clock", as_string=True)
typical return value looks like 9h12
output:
5h59
